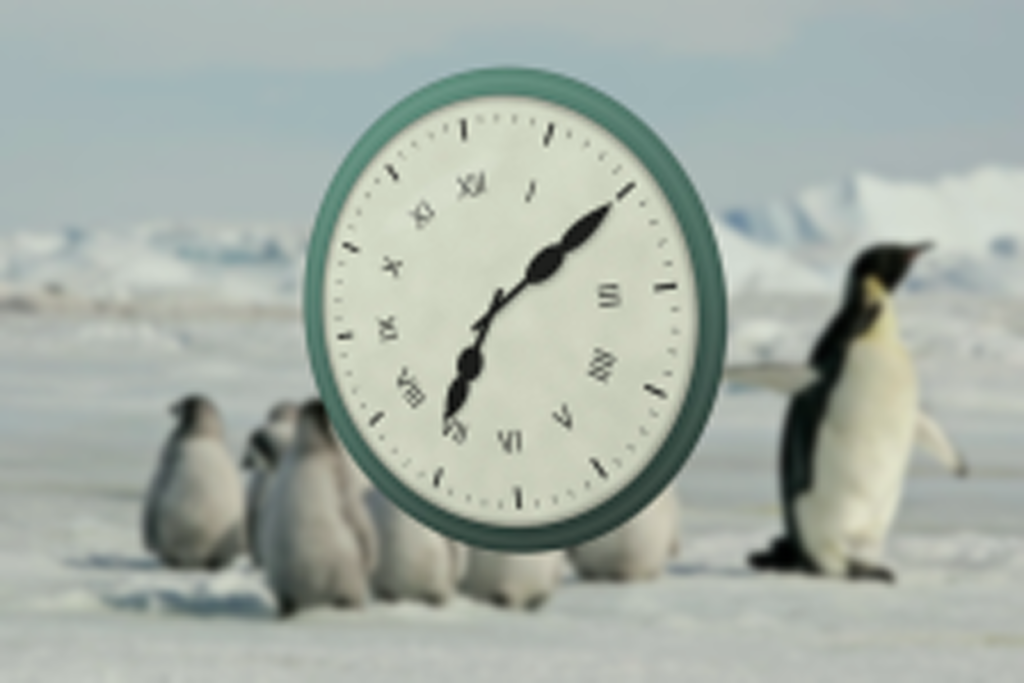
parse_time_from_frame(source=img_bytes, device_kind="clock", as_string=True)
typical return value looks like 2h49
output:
7h10
